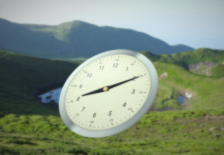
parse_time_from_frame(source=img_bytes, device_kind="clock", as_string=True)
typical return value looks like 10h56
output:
8h10
